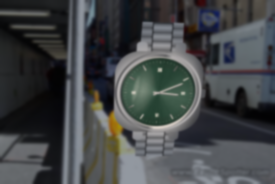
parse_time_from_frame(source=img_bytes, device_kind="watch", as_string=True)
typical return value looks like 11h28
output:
3h11
